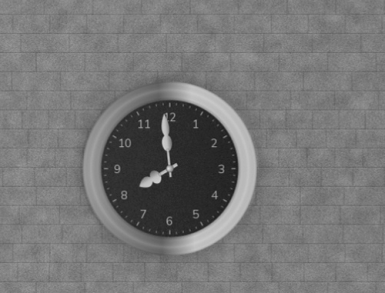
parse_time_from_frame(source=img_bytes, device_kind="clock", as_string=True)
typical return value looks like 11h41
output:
7h59
